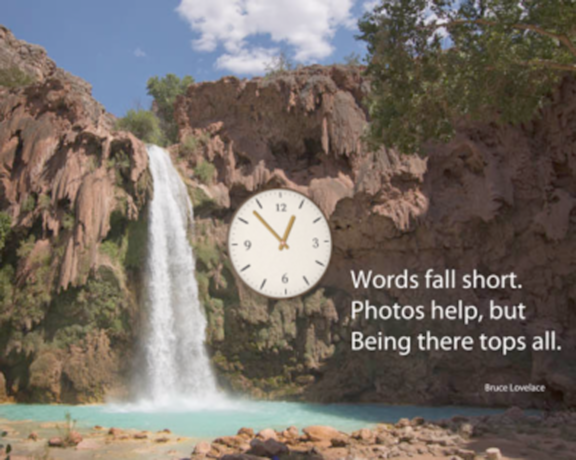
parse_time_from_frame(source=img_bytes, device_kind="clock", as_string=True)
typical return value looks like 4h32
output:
12h53
